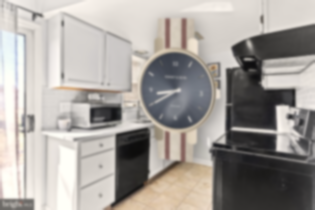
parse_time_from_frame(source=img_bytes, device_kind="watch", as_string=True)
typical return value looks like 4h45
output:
8h40
